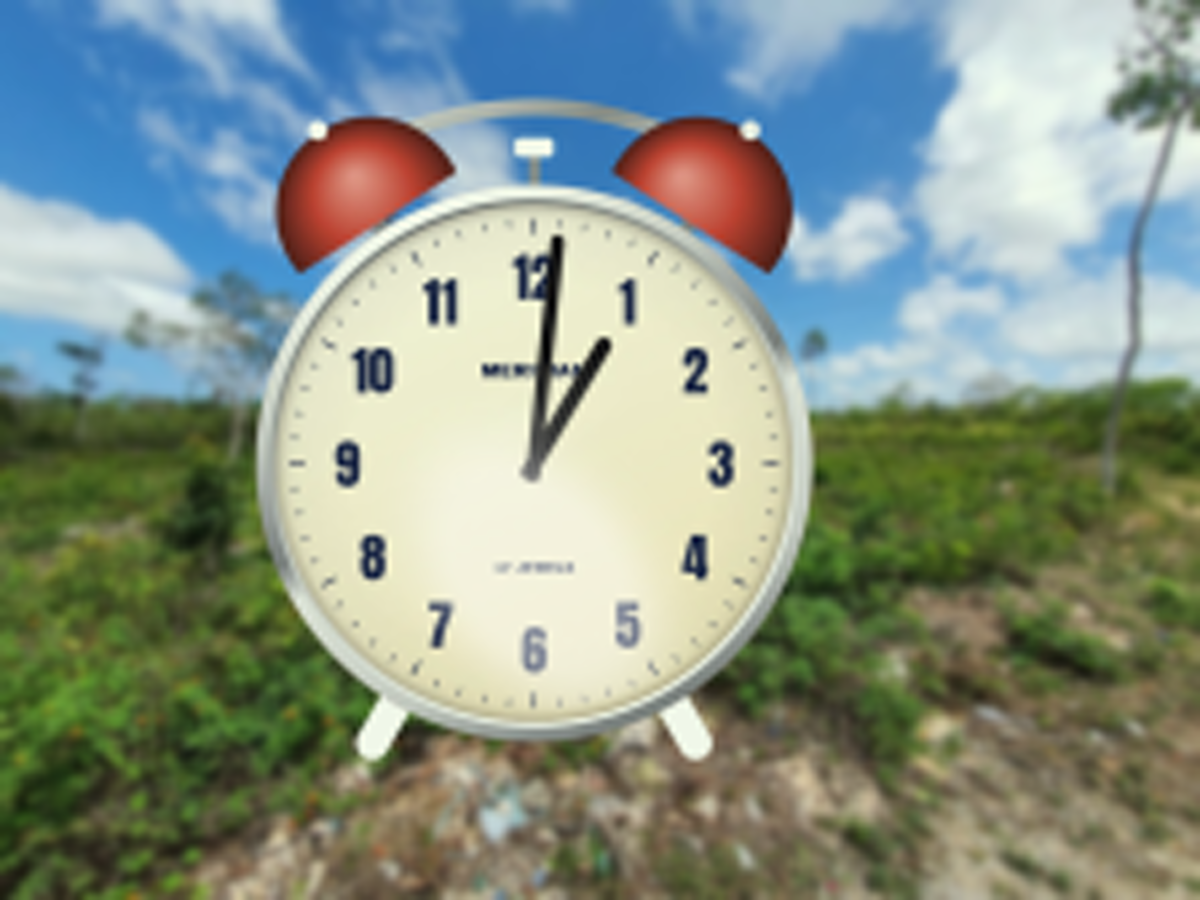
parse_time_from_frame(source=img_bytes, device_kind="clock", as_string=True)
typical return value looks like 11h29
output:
1h01
